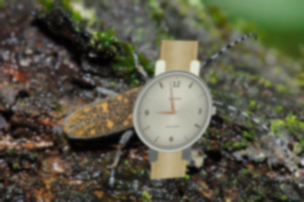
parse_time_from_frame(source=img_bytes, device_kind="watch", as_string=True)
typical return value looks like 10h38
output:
8h58
